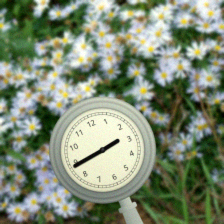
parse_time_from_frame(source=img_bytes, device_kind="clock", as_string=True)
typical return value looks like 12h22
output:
2h44
